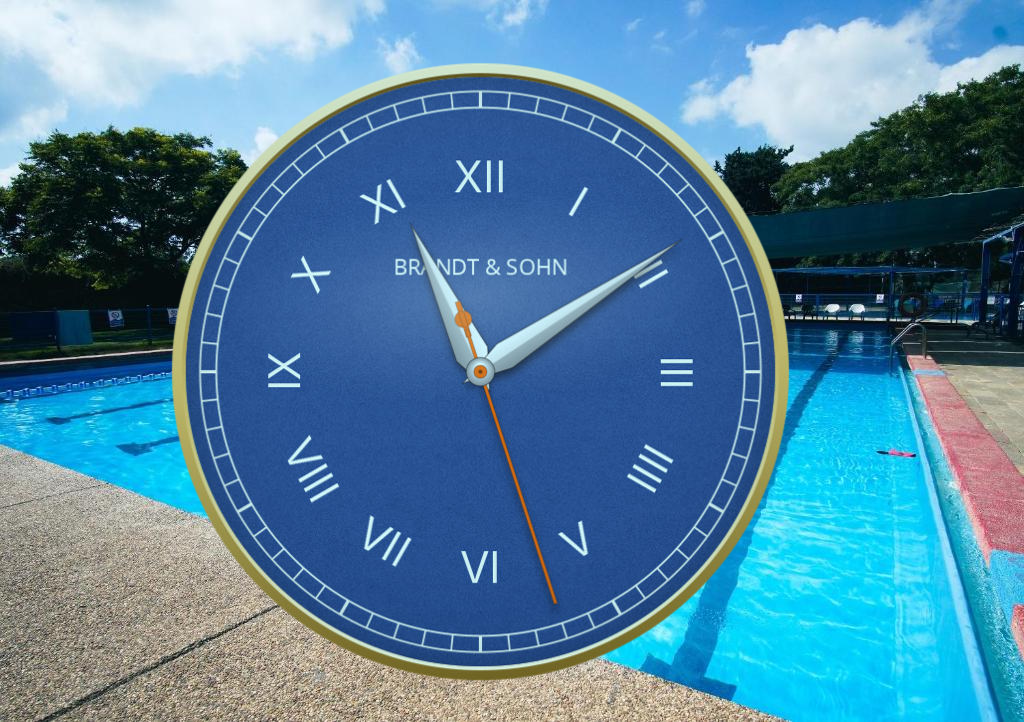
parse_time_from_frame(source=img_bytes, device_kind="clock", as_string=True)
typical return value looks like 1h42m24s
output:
11h09m27s
